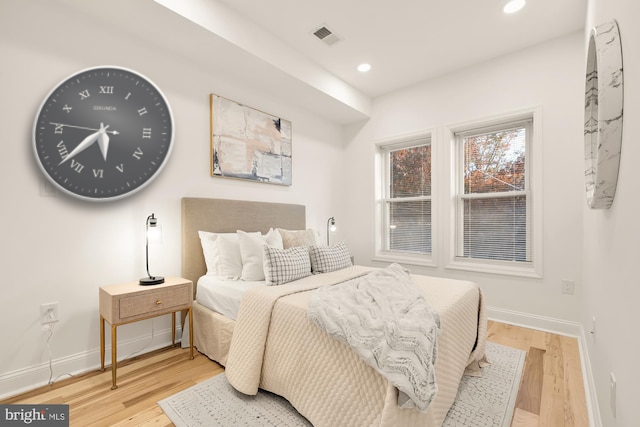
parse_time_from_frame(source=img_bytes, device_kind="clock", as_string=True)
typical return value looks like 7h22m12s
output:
5h37m46s
